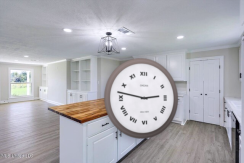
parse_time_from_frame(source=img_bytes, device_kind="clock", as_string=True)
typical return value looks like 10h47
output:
2h47
